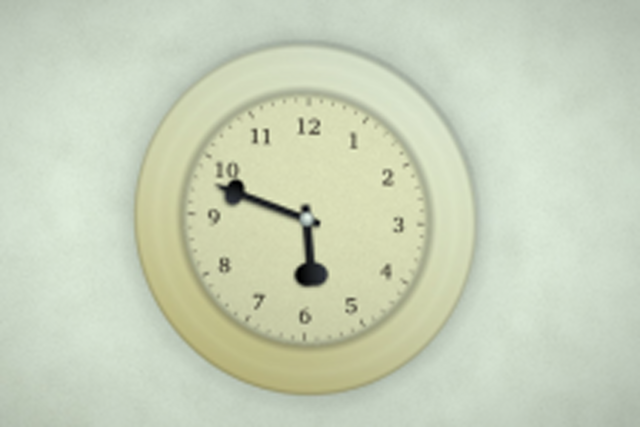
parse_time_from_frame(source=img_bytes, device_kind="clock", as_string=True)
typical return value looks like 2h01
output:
5h48
